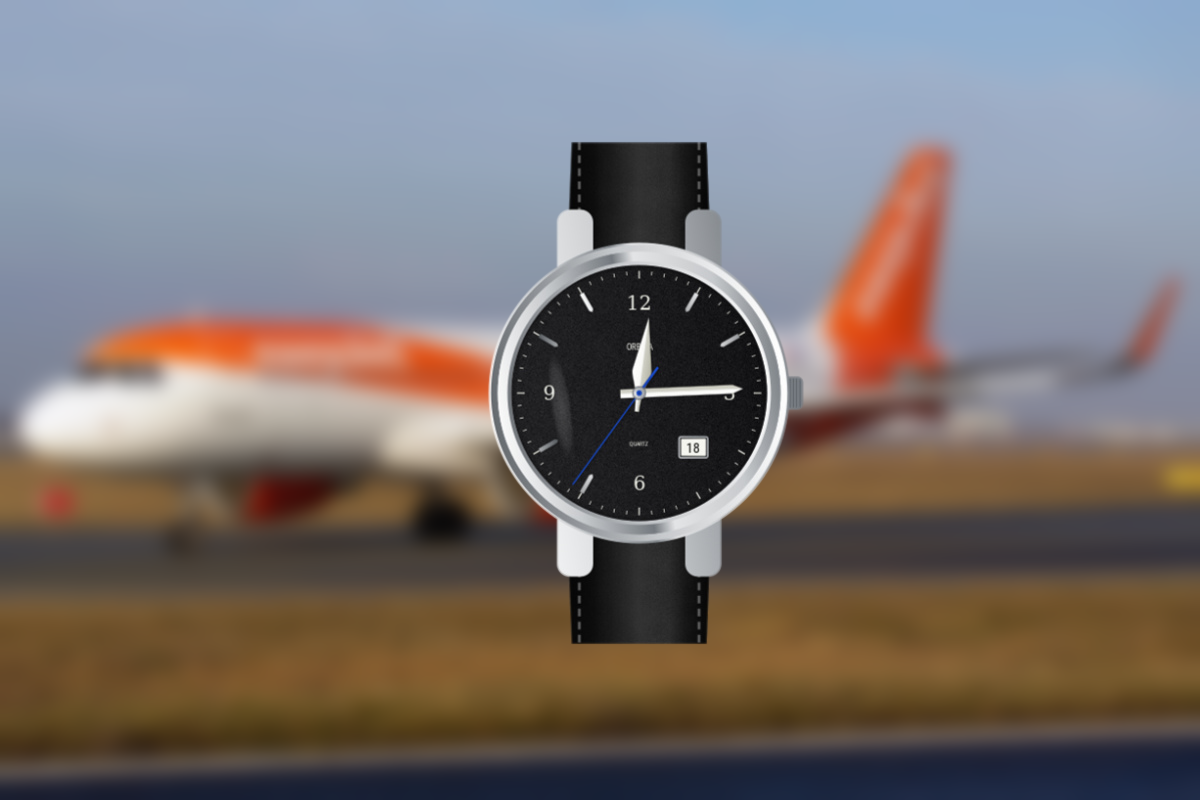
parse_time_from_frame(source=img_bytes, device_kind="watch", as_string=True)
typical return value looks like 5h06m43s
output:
12h14m36s
